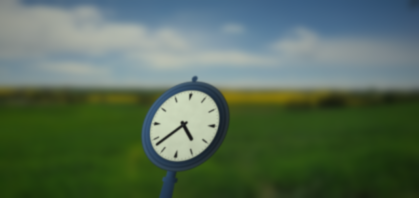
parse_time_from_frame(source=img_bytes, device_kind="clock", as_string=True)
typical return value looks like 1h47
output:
4h38
